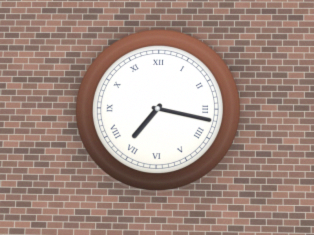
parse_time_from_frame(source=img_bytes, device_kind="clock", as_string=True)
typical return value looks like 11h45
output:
7h17
